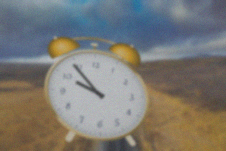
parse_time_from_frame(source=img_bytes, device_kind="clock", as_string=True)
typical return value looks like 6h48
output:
9h54
